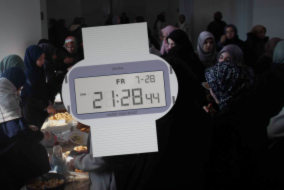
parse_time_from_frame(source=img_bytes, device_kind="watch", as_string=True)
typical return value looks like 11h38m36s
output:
21h28m44s
